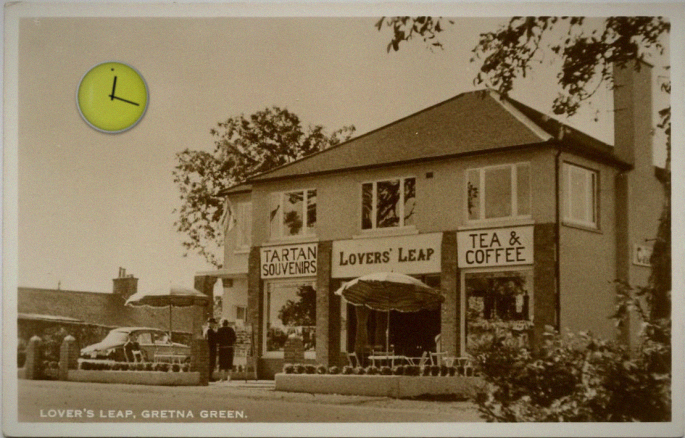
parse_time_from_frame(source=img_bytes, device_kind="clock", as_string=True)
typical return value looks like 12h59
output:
12h18
